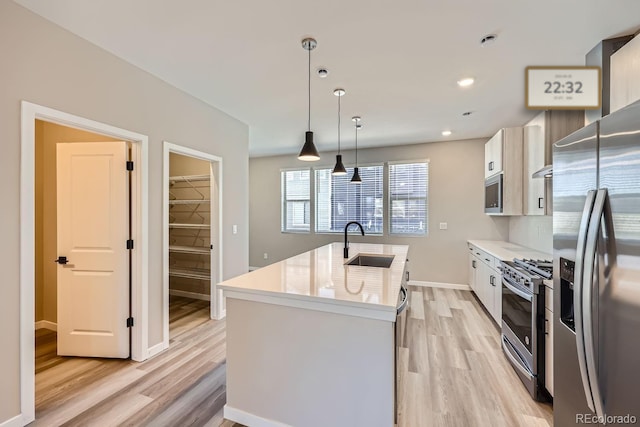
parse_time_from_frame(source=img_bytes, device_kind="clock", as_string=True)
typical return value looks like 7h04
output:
22h32
